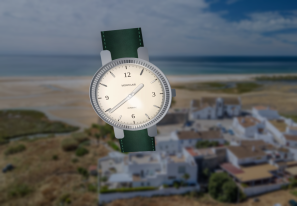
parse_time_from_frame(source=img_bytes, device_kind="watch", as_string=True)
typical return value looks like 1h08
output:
1h39
